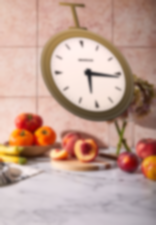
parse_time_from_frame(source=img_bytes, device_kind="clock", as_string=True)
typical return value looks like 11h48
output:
6h16
